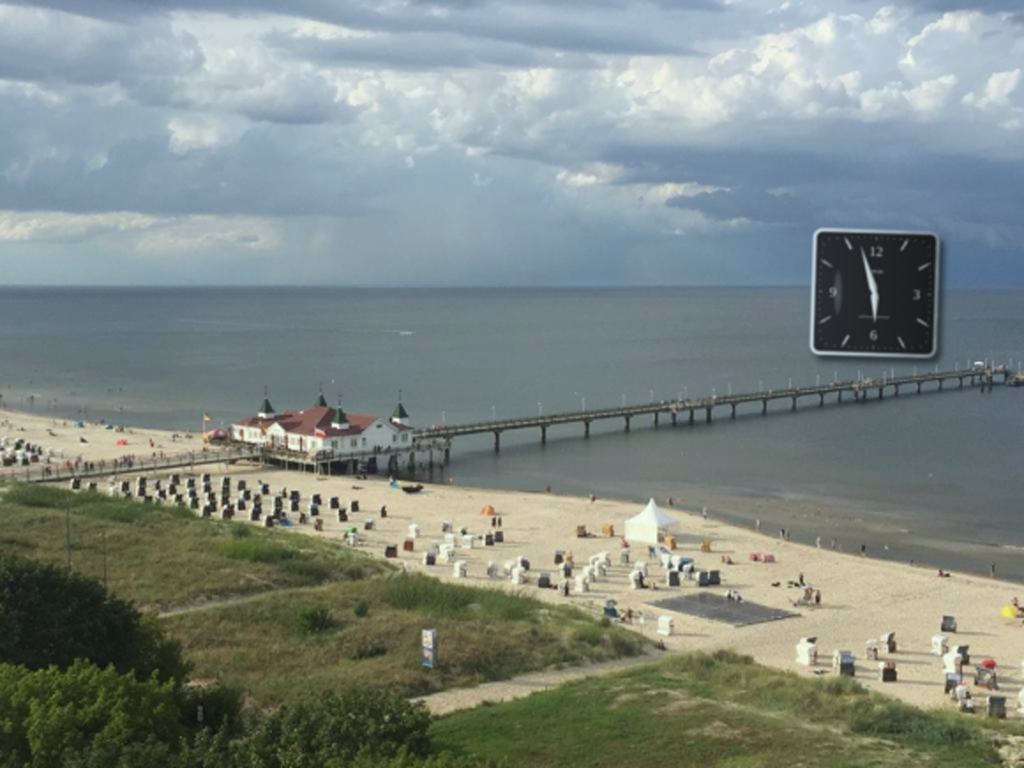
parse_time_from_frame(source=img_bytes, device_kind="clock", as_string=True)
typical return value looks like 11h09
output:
5h57
